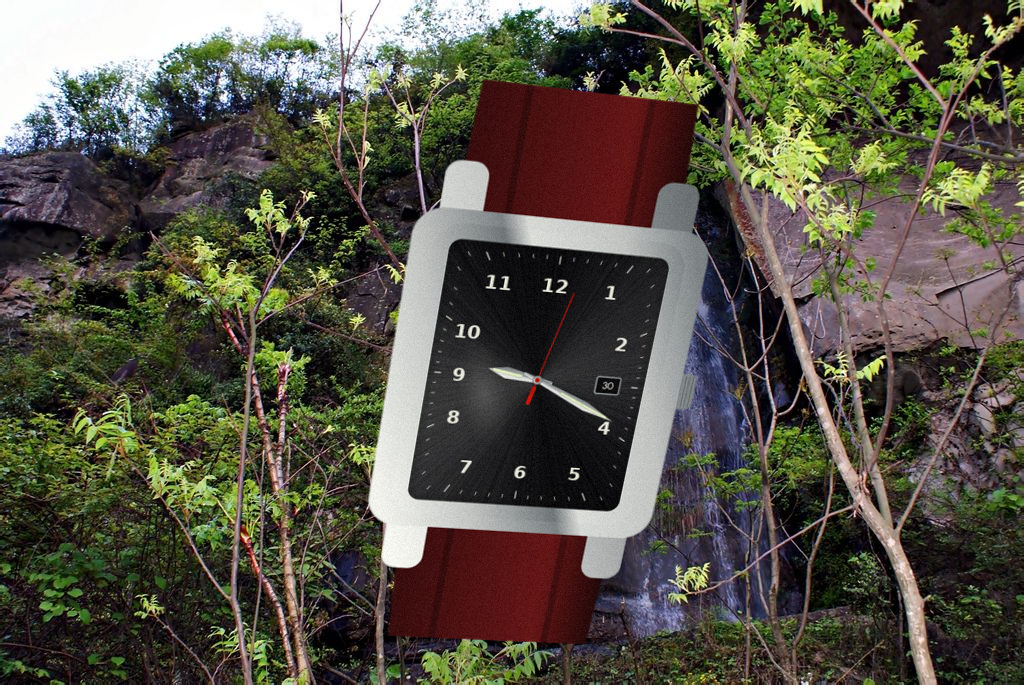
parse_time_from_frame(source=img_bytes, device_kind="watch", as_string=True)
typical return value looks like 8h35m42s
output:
9h19m02s
